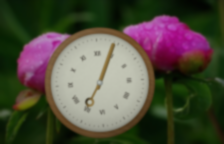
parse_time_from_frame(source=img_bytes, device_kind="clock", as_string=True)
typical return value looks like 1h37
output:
7h04
